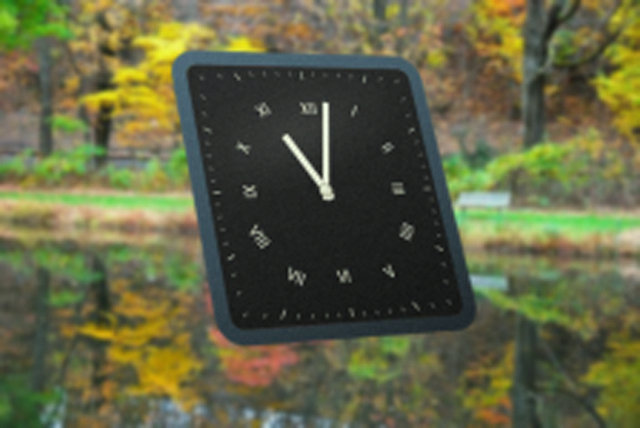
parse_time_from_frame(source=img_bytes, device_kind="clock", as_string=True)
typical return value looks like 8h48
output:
11h02
